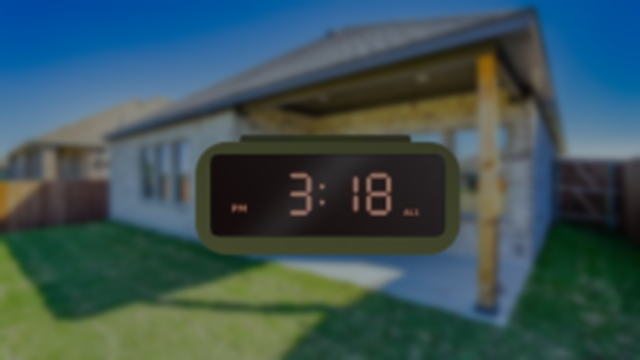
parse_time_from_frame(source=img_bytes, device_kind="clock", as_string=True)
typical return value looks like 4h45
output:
3h18
